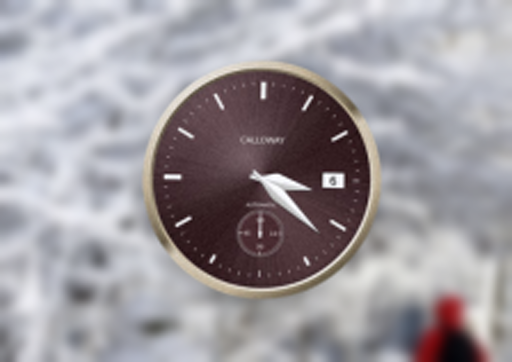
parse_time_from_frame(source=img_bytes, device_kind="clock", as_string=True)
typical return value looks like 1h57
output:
3h22
